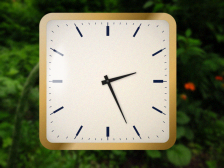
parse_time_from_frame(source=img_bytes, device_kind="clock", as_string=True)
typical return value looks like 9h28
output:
2h26
